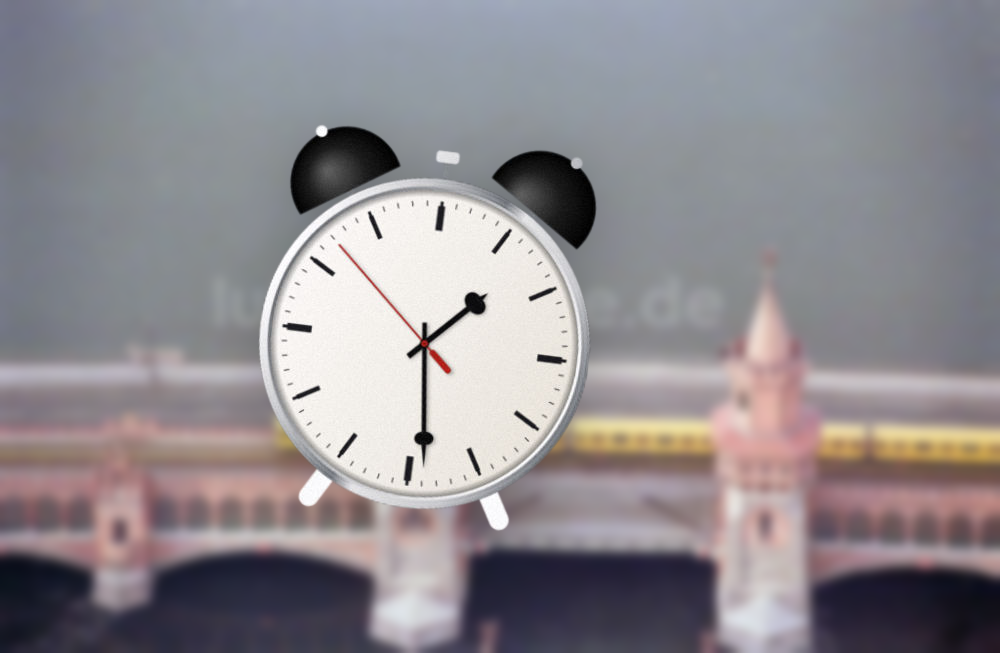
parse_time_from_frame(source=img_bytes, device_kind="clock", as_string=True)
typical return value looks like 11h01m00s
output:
1h28m52s
